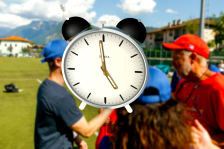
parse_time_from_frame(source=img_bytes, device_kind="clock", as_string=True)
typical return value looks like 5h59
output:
4h59
